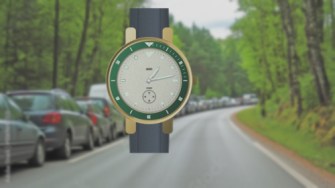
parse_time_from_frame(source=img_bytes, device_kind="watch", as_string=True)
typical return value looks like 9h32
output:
1h13
